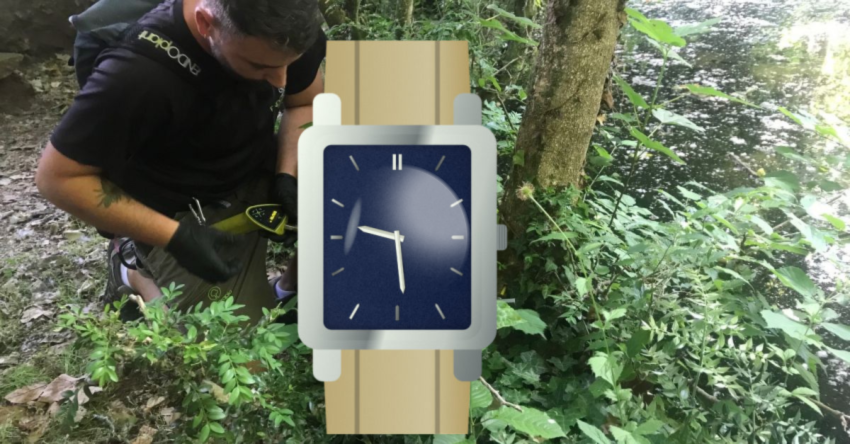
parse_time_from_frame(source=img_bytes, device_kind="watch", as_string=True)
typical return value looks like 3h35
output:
9h29
